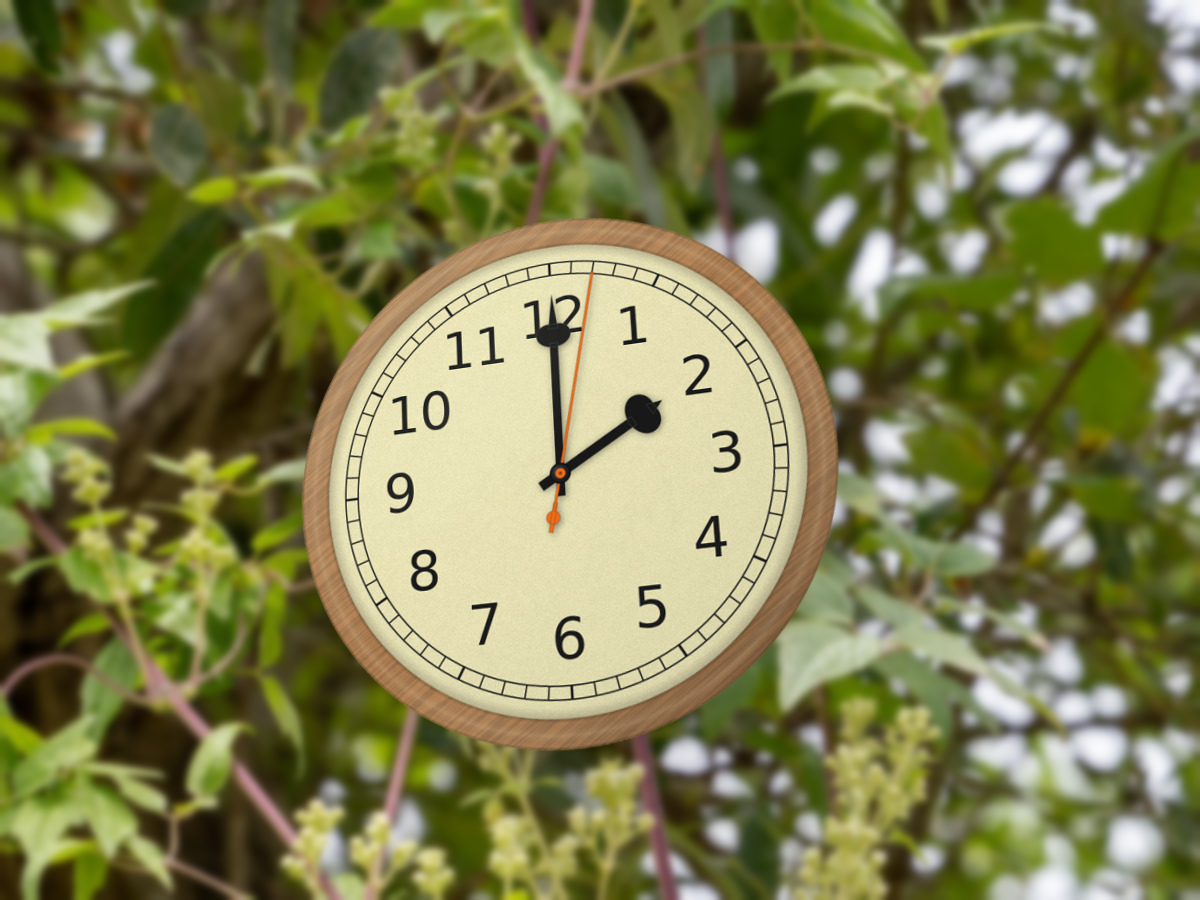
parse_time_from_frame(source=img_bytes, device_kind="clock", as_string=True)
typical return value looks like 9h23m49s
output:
2h00m02s
